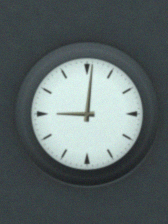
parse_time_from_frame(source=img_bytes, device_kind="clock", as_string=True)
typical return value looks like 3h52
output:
9h01
